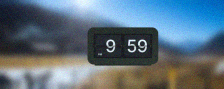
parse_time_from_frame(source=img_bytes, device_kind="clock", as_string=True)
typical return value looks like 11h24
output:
9h59
